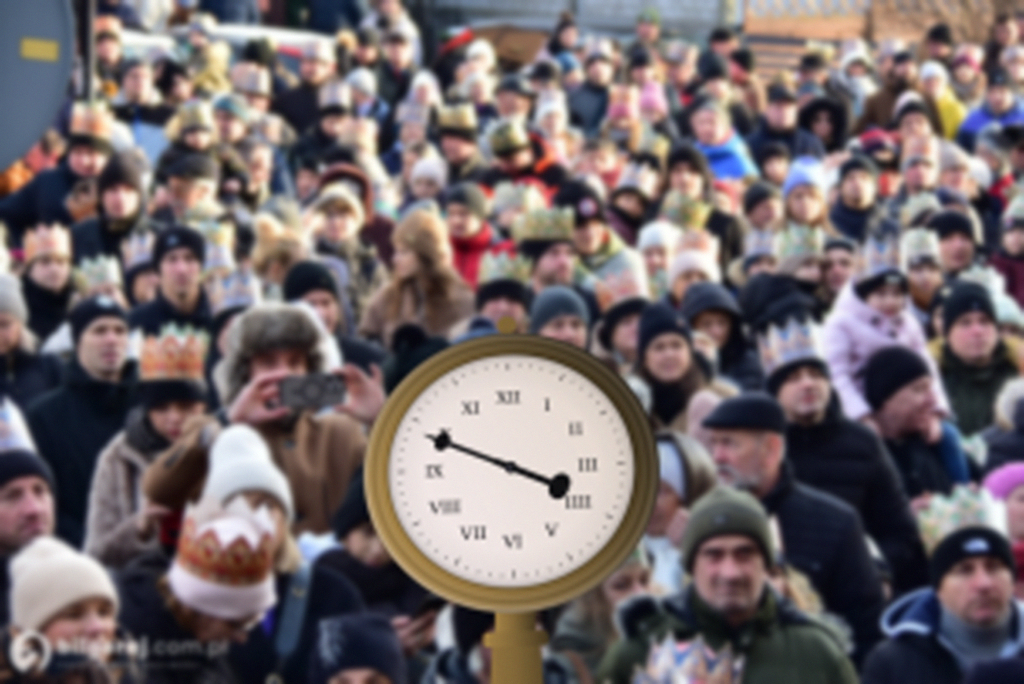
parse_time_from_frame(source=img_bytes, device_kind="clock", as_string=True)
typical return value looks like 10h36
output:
3h49
